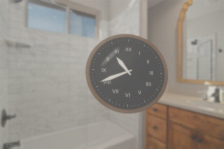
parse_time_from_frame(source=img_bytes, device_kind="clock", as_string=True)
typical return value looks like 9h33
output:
10h41
